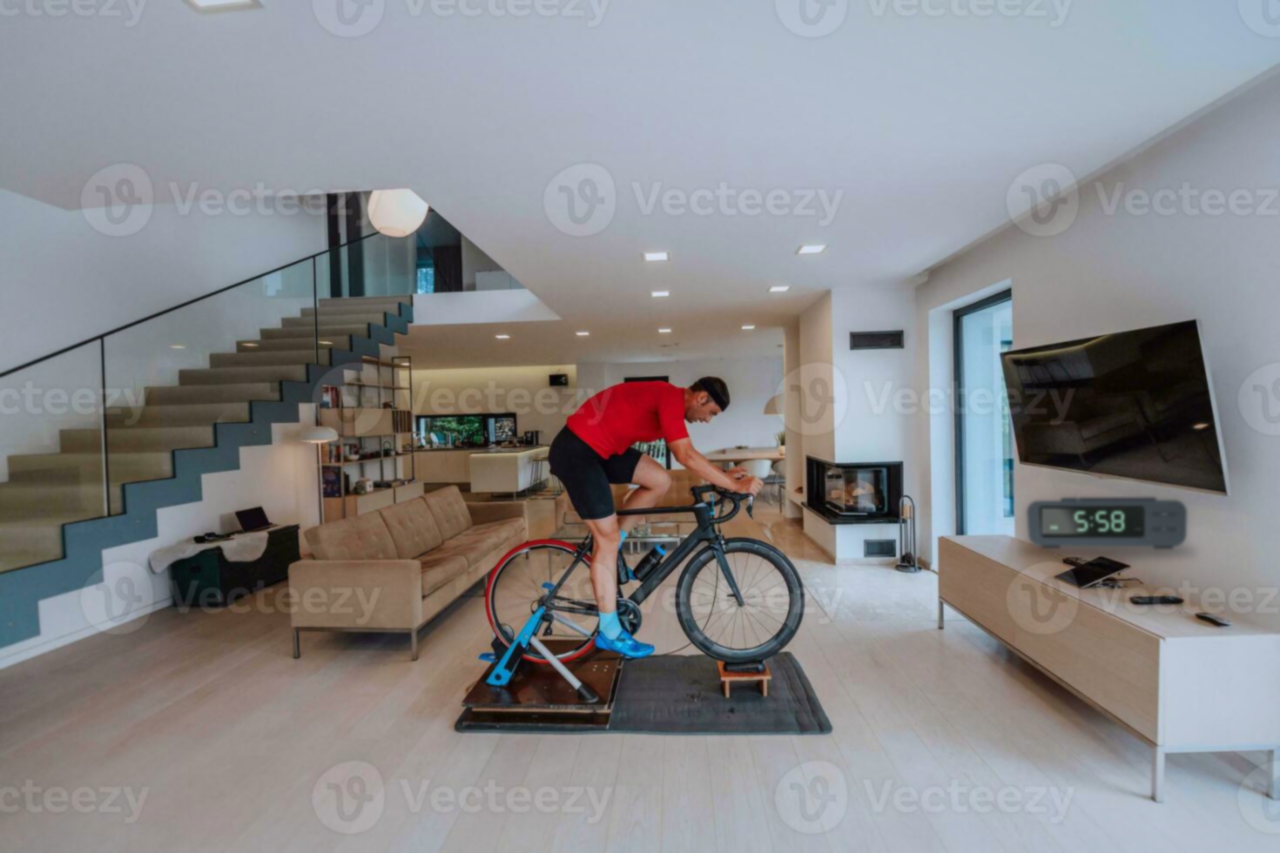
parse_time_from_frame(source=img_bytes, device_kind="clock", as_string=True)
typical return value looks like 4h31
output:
5h58
